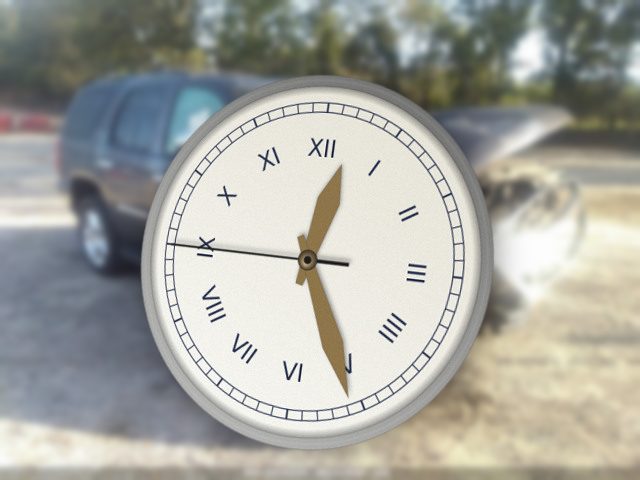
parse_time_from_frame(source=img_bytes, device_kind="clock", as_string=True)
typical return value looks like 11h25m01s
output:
12h25m45s
